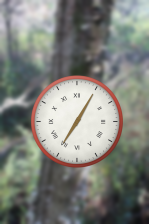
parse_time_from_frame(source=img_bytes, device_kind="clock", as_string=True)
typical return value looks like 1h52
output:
7h05
